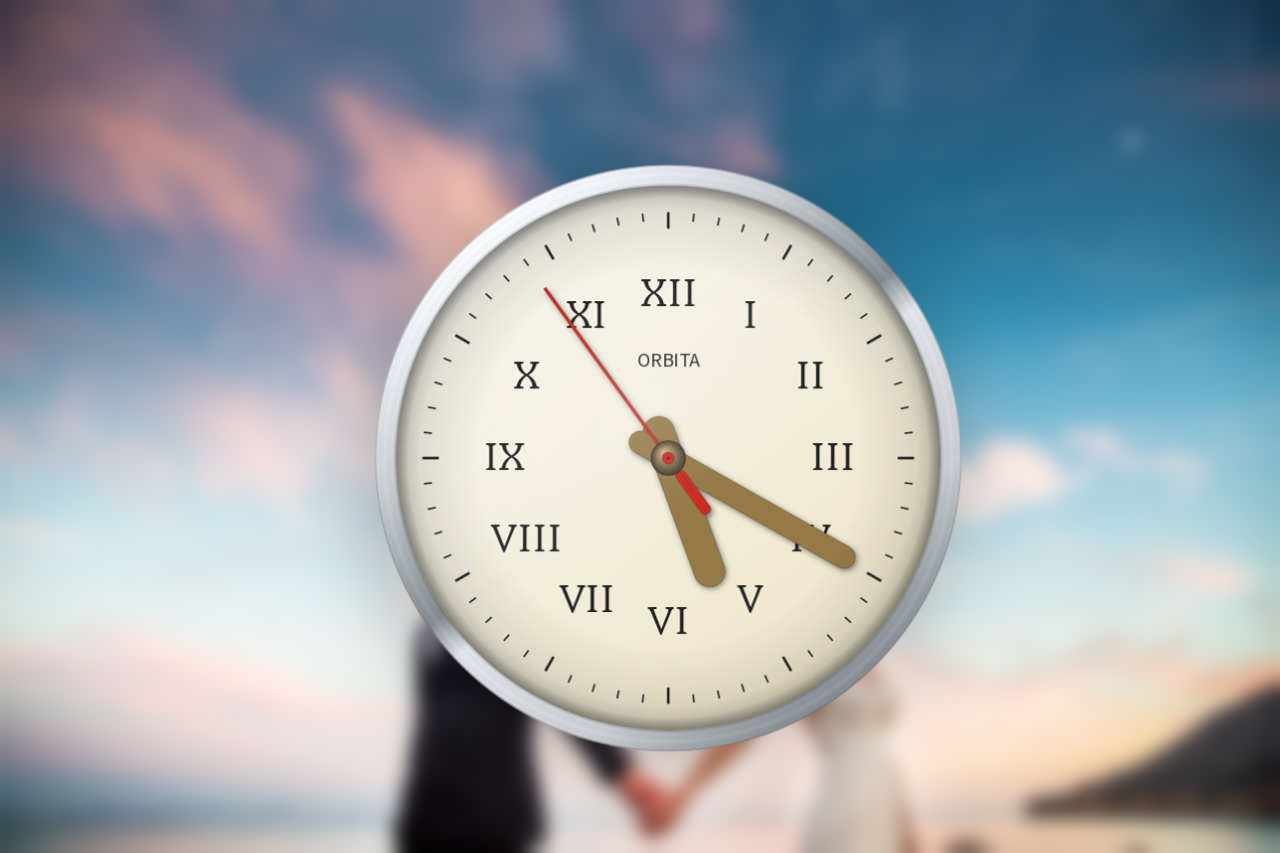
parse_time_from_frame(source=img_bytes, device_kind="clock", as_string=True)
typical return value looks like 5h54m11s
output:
5h19m54s
